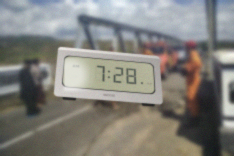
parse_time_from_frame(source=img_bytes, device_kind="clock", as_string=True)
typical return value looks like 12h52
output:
7h28
